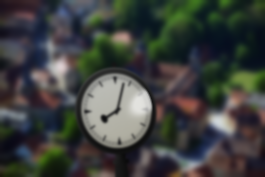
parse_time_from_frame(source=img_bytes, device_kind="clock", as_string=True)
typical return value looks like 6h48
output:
8h03
